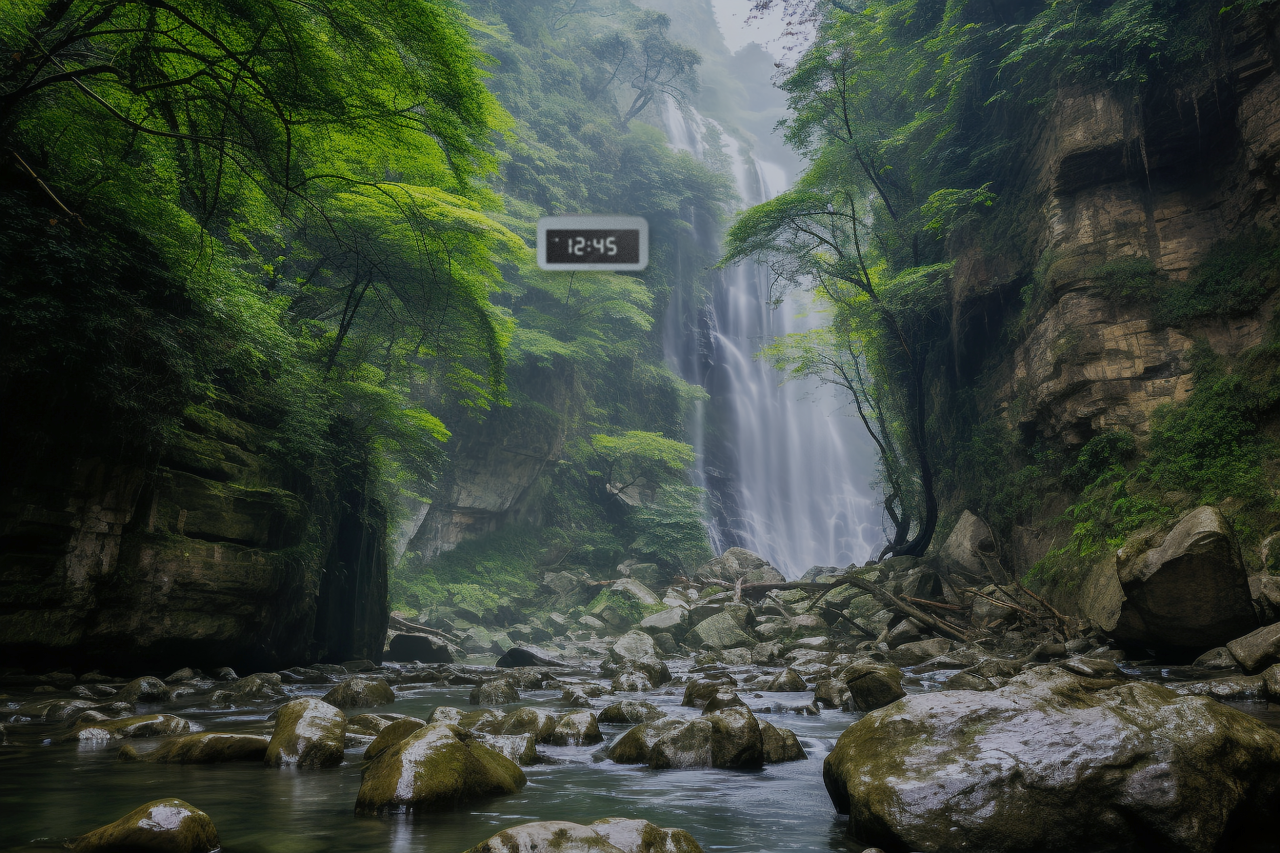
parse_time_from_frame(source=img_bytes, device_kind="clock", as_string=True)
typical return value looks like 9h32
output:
12h45
